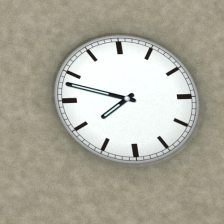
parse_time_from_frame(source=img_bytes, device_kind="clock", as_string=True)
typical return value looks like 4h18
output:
7h48
